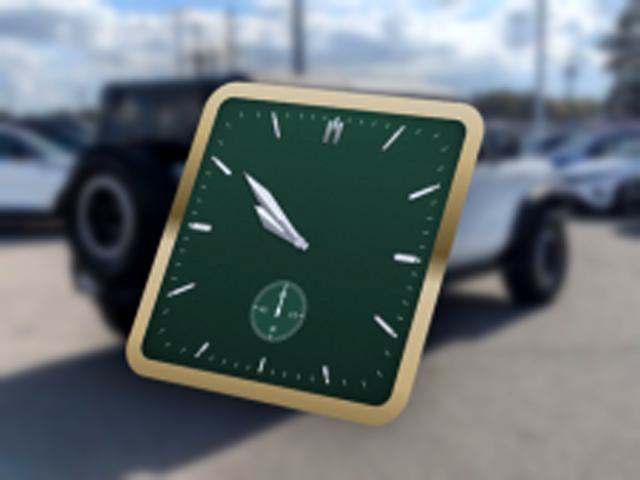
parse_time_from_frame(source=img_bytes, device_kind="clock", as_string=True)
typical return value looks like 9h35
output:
9h51
